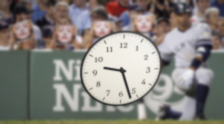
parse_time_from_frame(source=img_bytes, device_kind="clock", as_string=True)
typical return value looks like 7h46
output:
9h27
